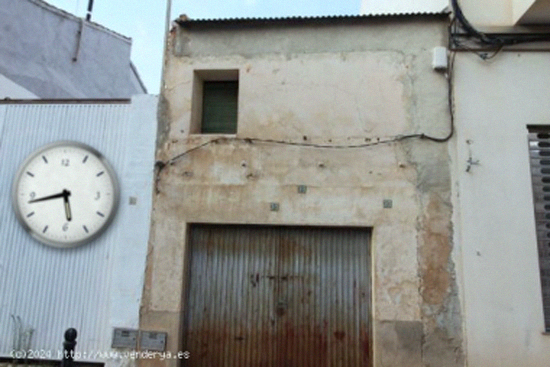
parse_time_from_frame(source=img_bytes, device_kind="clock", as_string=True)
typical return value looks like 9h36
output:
5h43
